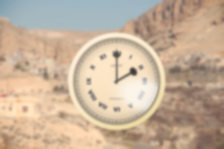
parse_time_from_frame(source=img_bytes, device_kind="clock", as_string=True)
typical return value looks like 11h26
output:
2h00
